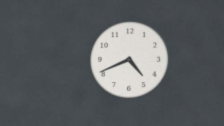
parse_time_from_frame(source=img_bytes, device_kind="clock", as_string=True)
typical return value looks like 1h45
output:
4h41
